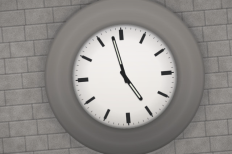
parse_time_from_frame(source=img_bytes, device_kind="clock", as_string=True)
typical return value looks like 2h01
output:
4h58
